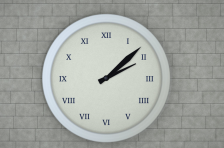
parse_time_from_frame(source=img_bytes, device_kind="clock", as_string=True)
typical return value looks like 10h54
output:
2h08
